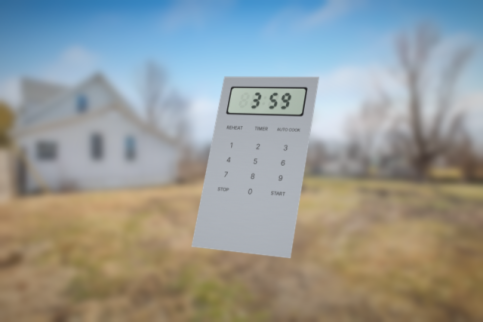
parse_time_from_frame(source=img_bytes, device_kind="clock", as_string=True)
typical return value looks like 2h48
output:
3h59
